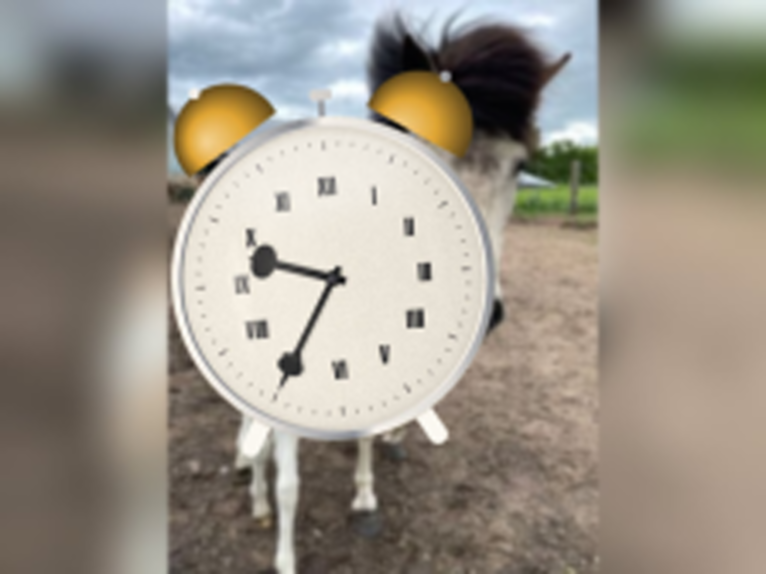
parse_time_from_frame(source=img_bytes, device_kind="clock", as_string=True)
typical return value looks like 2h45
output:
9h35
